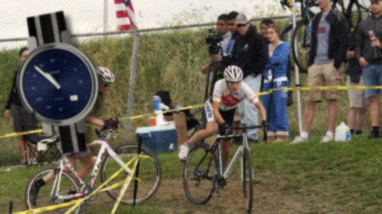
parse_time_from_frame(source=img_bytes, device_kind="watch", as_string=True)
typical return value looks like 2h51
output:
10h53
